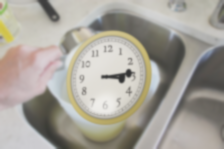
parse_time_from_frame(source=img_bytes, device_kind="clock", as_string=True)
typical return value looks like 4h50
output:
3h14
